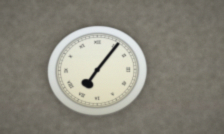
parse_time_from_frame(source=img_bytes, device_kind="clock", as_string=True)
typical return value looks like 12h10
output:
7h06
